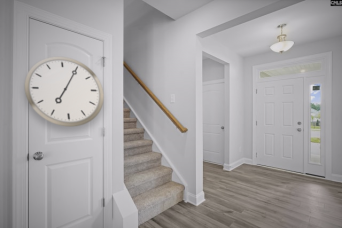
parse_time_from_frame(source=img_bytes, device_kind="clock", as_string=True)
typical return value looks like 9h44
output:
7h05
